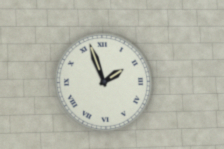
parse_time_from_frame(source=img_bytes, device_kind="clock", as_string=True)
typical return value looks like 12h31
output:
1h57
